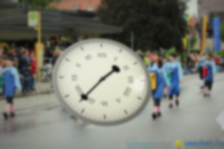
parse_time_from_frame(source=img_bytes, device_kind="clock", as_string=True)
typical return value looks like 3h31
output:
1h37
